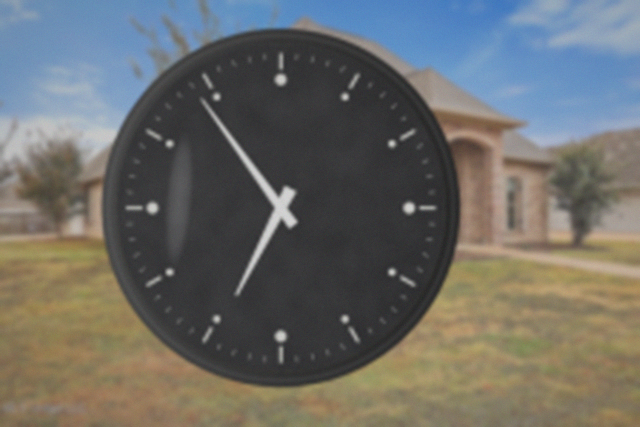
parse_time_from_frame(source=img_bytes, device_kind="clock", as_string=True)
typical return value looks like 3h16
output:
6h54
